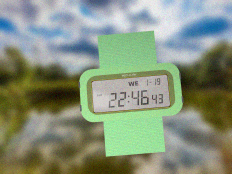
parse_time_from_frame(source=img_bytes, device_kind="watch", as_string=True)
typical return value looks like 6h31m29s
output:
22h46m43s
